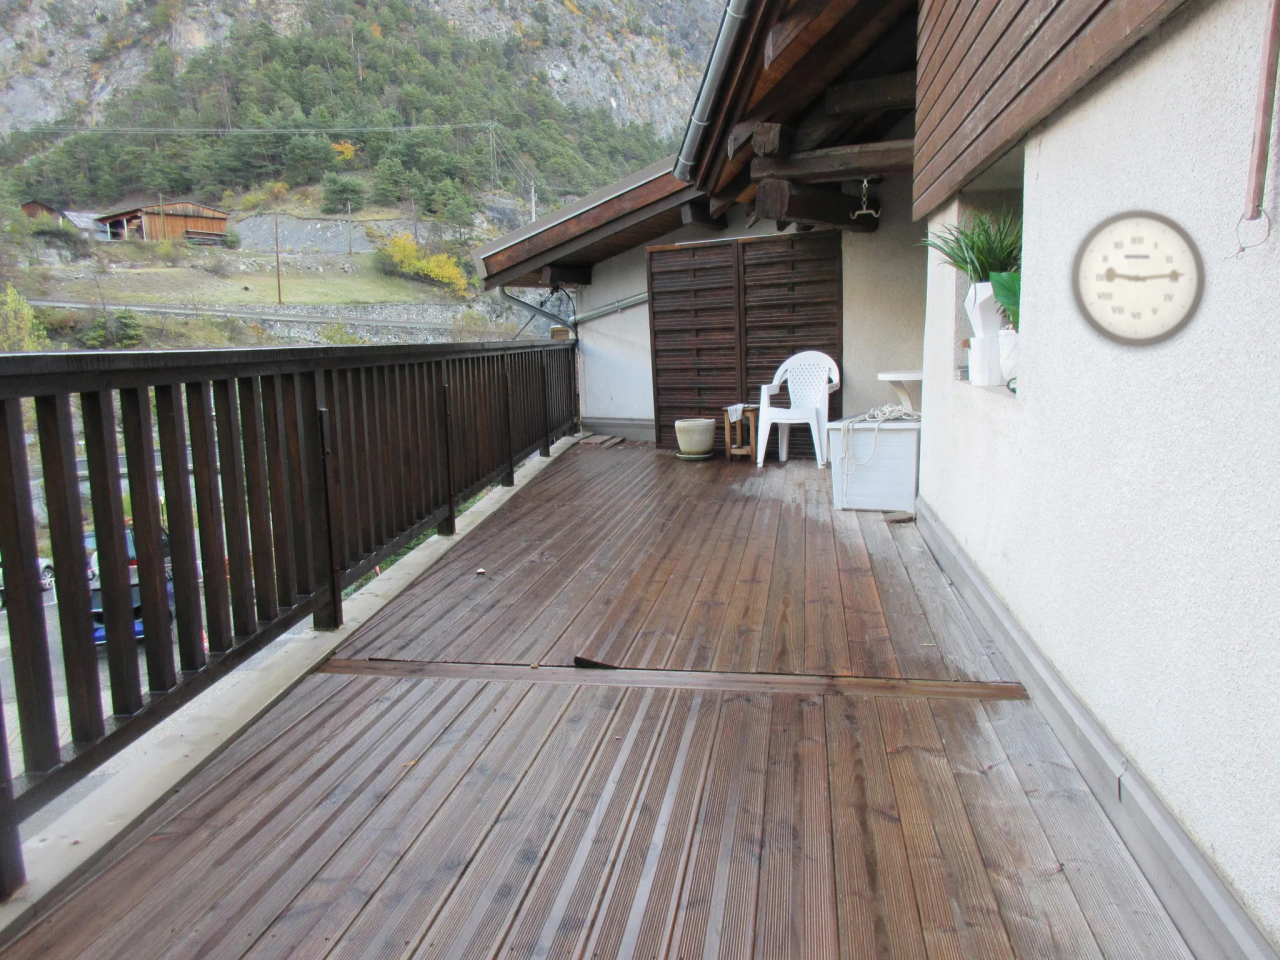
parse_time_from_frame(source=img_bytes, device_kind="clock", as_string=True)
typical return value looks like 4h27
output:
9h14
